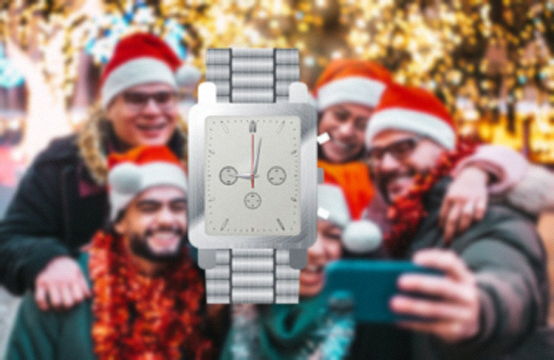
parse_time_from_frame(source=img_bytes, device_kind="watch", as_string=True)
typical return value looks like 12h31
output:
9h02
